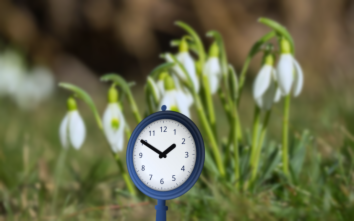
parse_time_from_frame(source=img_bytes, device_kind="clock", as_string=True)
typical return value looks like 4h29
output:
1h50
